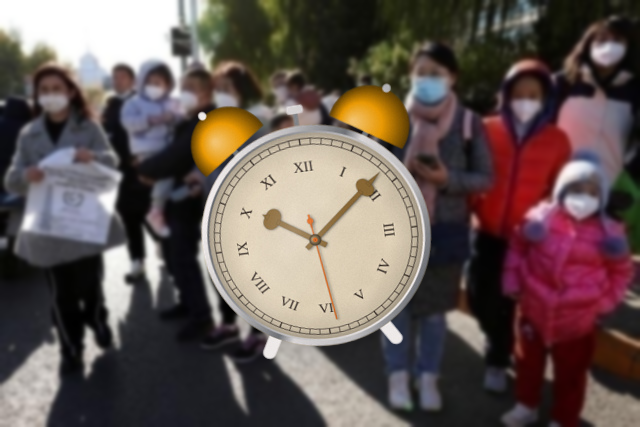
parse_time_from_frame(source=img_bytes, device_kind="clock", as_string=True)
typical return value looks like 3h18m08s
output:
10h08m29s
